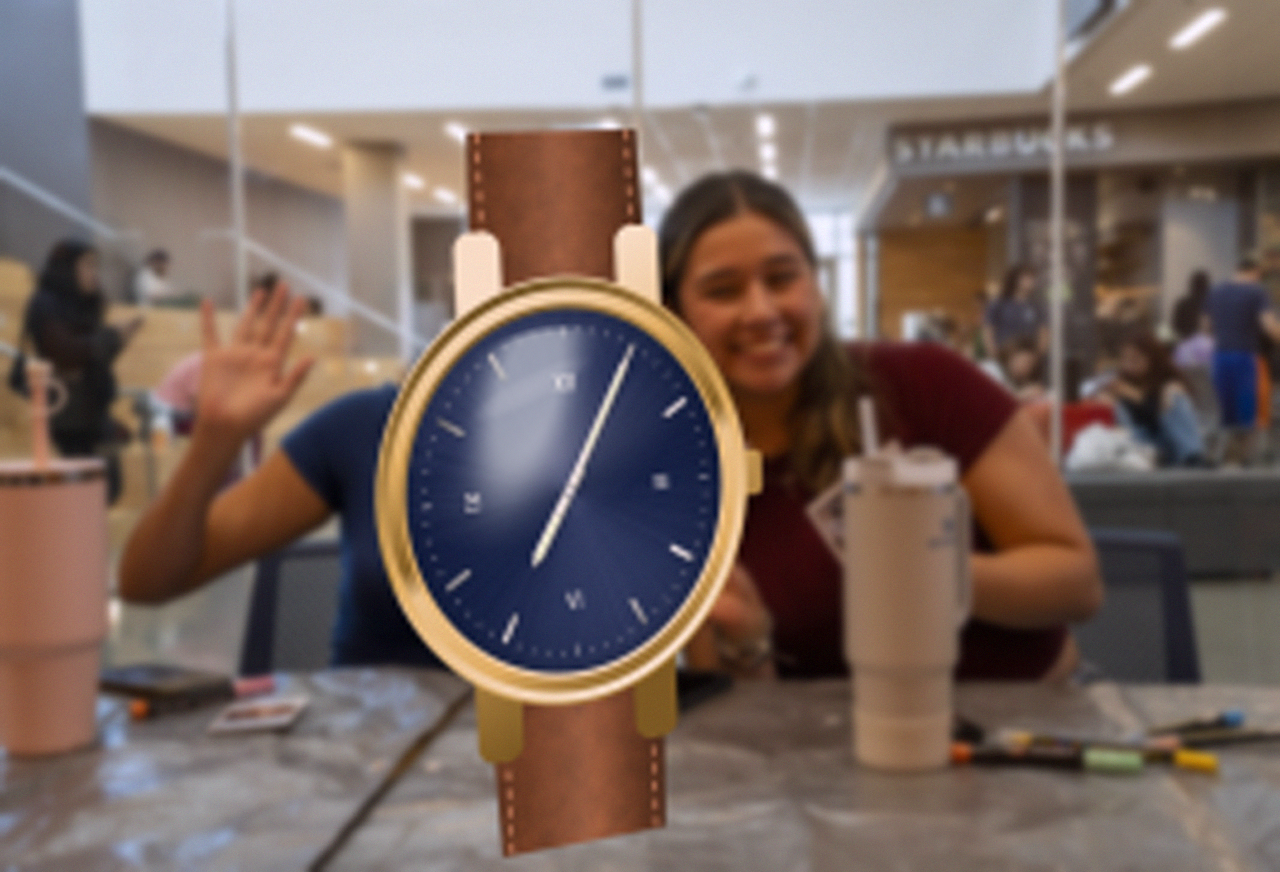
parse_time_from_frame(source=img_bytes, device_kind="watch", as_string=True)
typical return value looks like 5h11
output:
7h05
